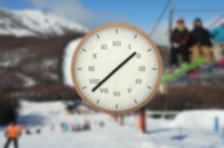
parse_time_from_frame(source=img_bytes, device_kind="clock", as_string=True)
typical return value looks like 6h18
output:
1h38
